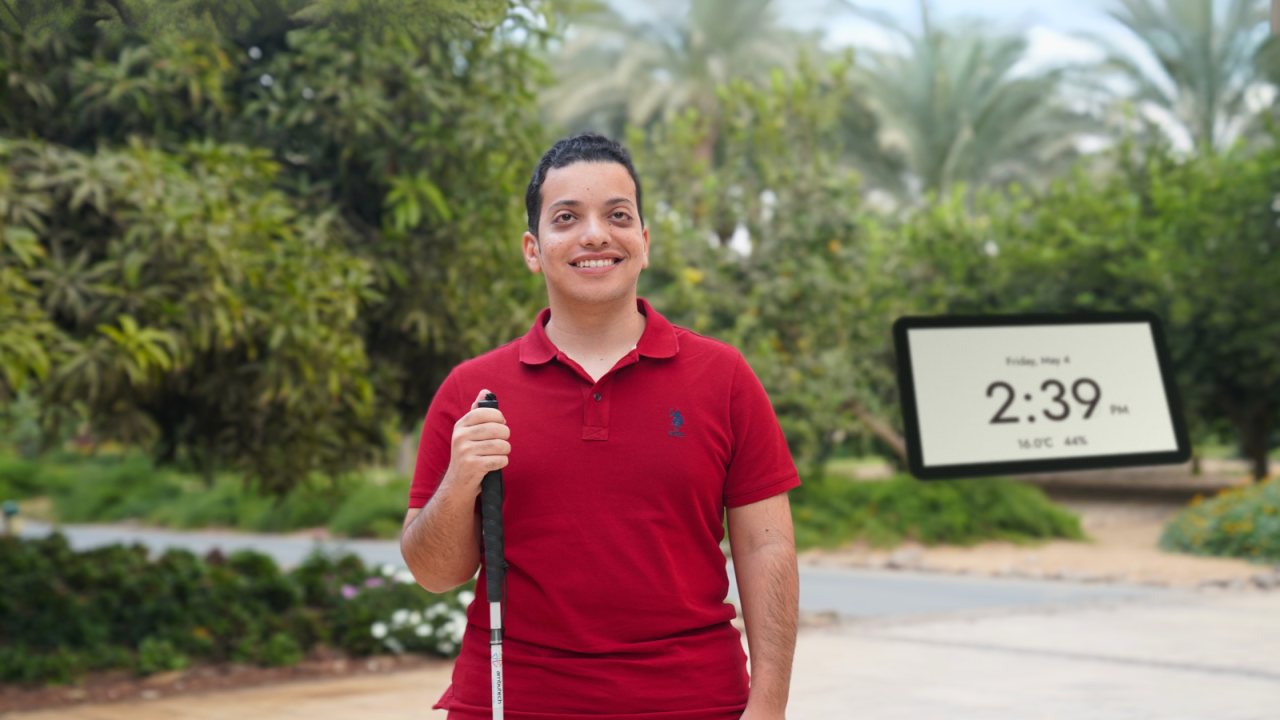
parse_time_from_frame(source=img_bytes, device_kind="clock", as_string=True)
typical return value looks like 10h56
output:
2h39
